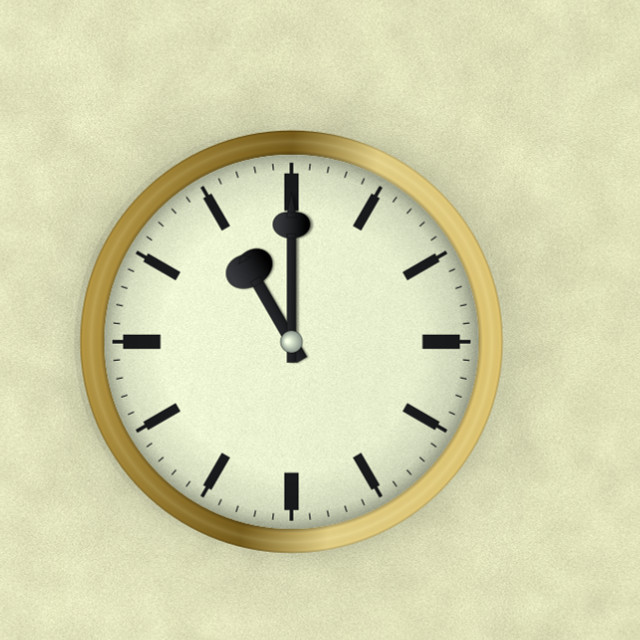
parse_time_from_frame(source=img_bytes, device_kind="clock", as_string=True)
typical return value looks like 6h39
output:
11h00
